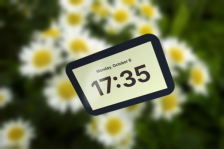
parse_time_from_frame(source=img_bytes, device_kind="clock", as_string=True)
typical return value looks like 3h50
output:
17h35
